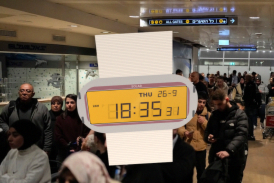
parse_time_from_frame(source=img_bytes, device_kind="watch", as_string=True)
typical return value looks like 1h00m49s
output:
18h35m31s
